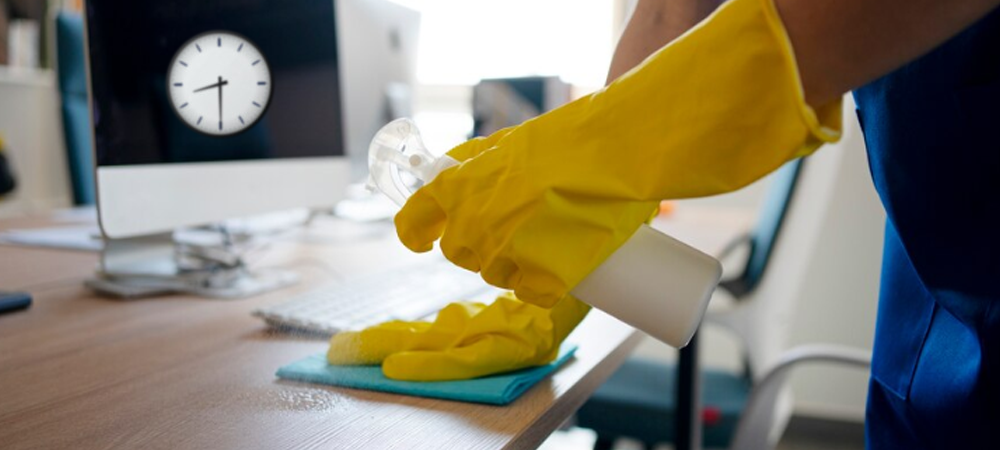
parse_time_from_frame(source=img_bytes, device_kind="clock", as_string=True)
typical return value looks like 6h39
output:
8h30
